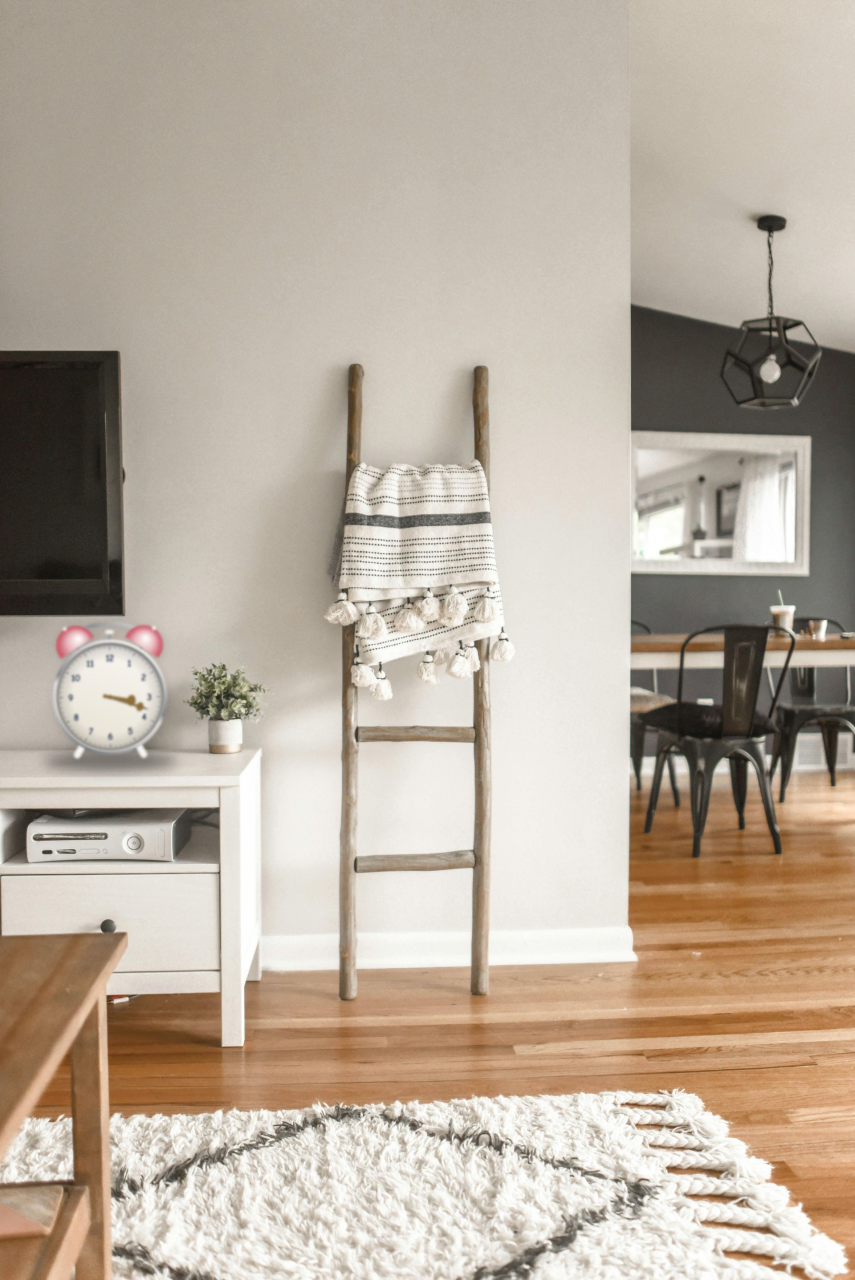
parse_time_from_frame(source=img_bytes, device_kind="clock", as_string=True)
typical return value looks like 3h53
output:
3h18
